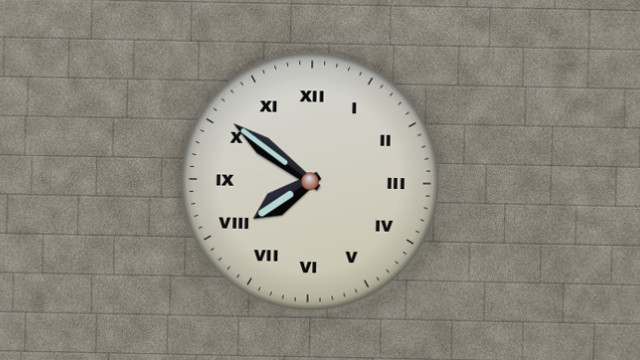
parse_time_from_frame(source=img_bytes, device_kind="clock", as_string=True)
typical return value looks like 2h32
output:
7h51
